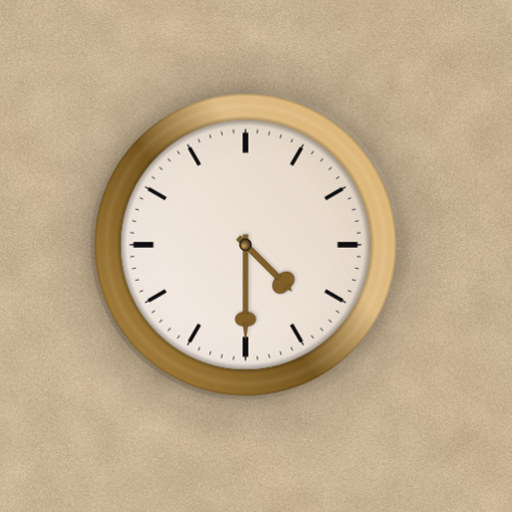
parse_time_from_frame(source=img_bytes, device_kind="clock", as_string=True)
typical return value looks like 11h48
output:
4h30
